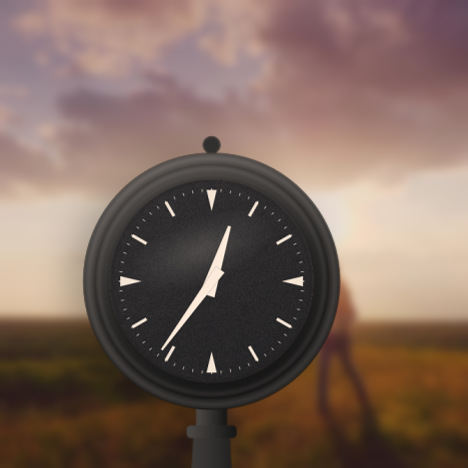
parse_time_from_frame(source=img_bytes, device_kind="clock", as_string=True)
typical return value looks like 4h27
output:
12h36
